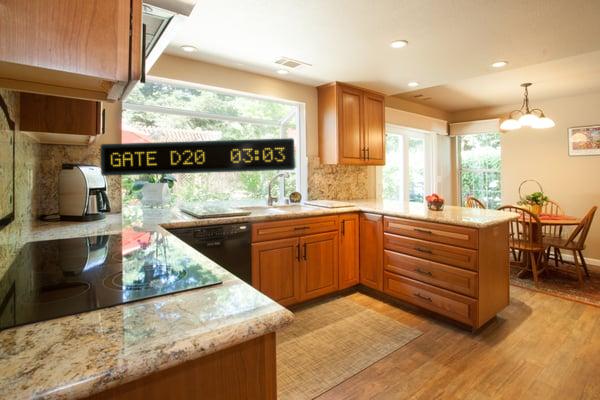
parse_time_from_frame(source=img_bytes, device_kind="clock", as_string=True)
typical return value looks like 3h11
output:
3h03
